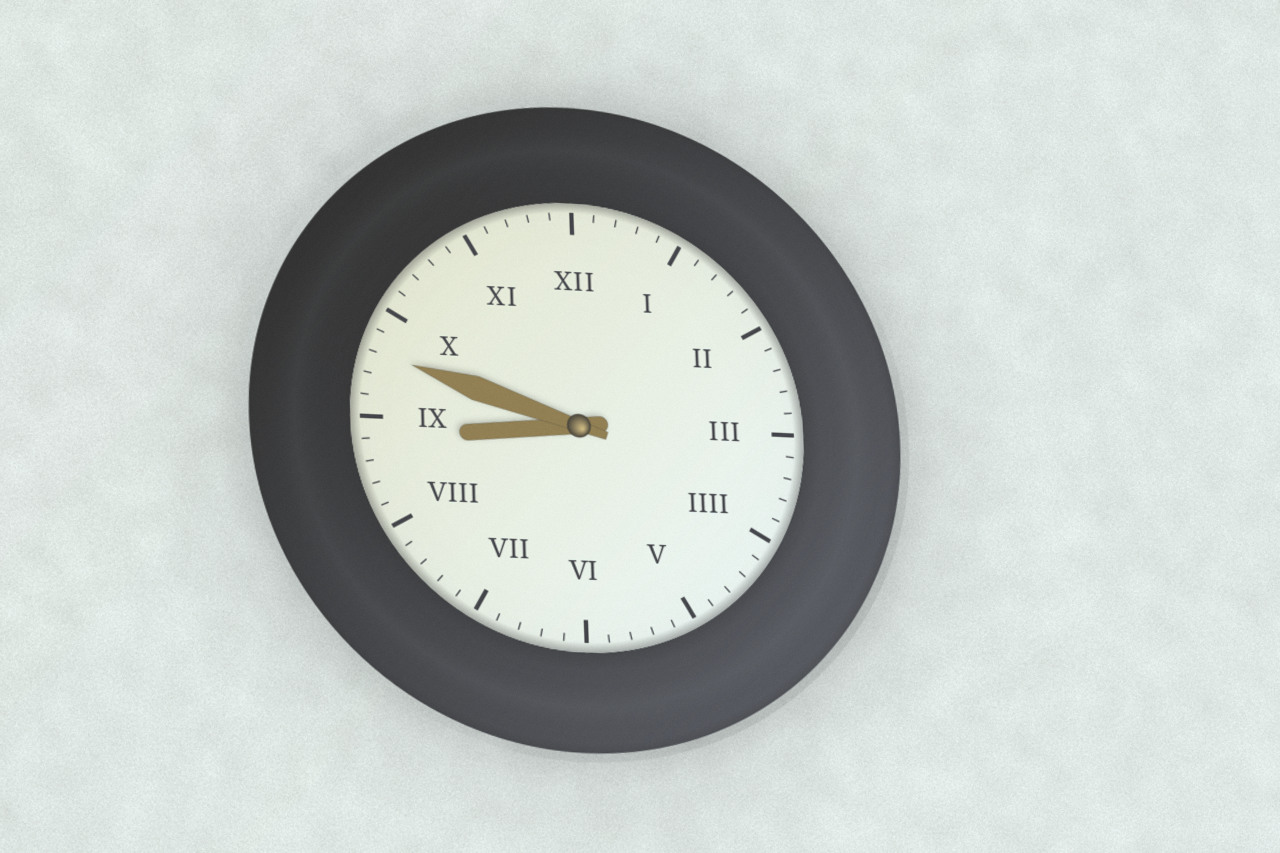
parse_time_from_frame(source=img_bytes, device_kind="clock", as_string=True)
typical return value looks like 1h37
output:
8h48
